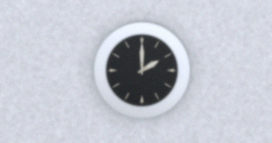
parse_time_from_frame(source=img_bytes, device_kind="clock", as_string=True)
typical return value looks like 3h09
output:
2h00
